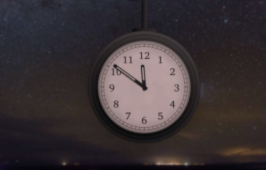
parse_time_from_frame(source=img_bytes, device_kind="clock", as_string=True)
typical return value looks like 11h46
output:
11h51
